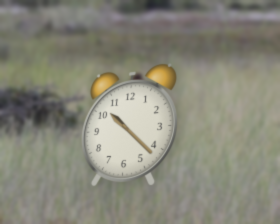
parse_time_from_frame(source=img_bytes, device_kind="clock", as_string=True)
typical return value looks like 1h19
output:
10h22
